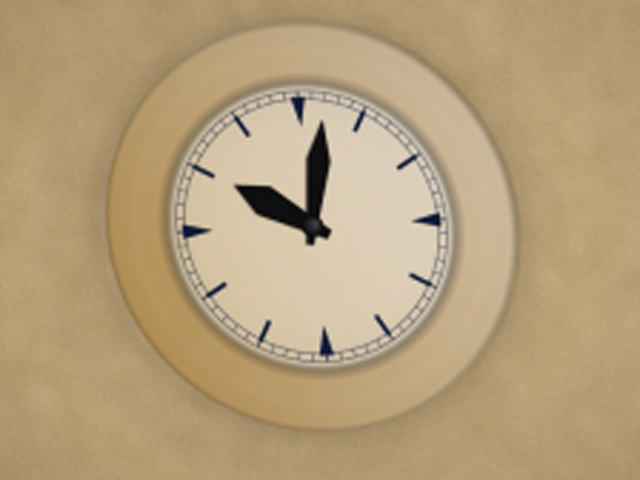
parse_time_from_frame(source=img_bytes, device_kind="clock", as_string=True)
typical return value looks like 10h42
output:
10h02
